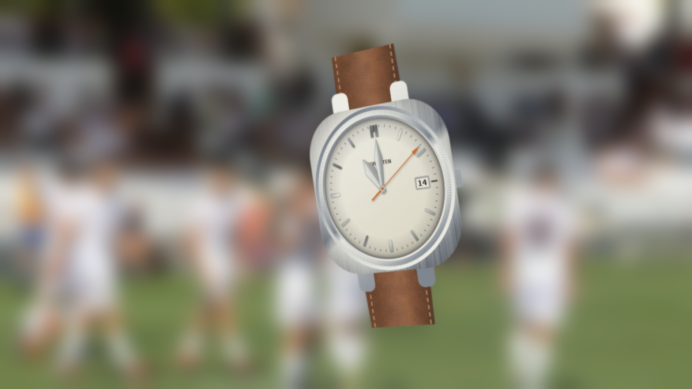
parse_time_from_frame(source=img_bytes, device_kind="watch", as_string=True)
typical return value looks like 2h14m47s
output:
11h00m09s
